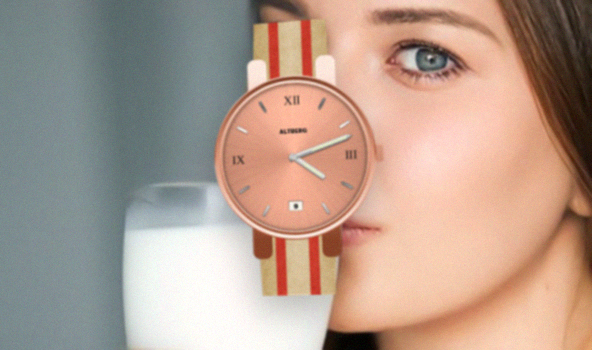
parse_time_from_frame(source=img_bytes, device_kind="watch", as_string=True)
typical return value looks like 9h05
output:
4h12
